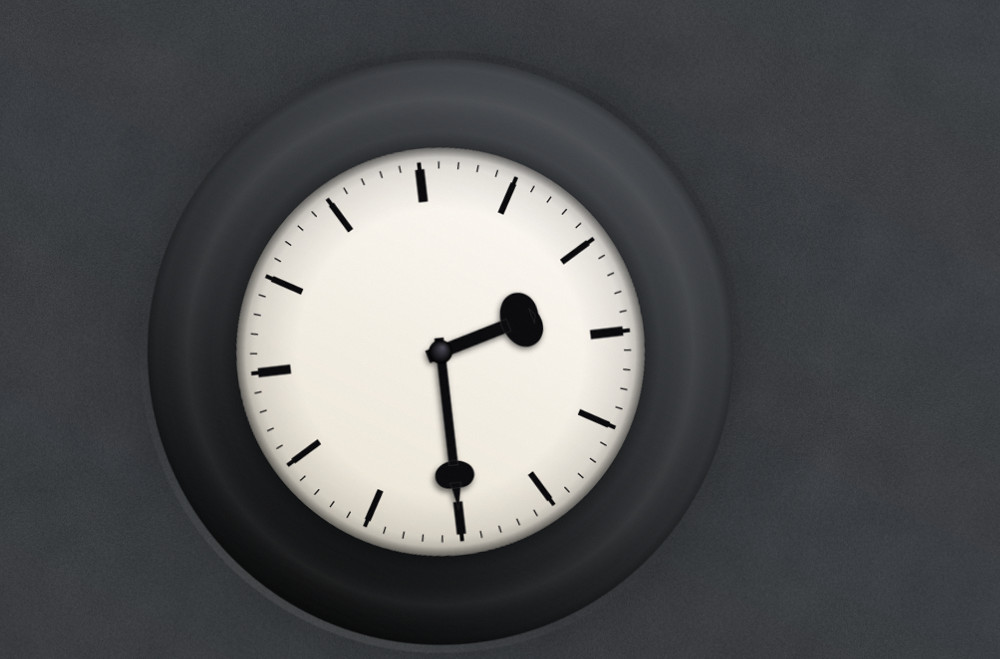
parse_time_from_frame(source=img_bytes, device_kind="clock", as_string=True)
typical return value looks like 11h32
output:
2h30
